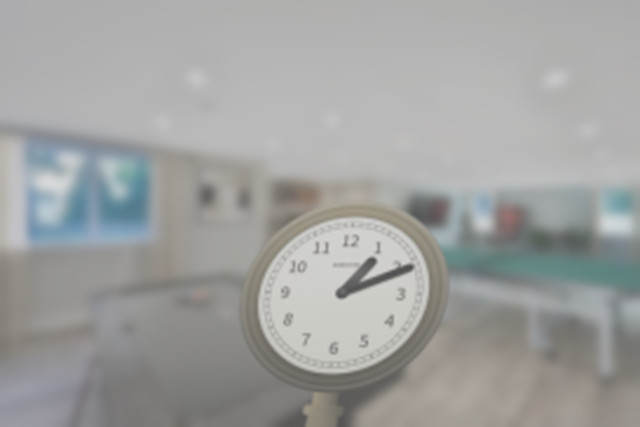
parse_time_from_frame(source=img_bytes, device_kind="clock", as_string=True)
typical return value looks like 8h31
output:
1h11
